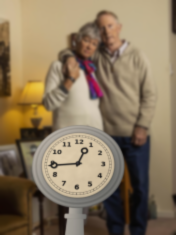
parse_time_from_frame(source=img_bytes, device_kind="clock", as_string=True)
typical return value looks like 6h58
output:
12h44
